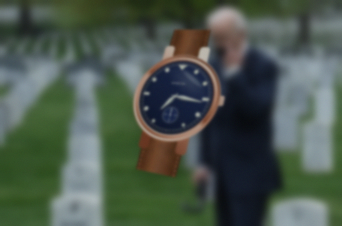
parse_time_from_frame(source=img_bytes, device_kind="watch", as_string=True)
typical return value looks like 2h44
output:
7h16
